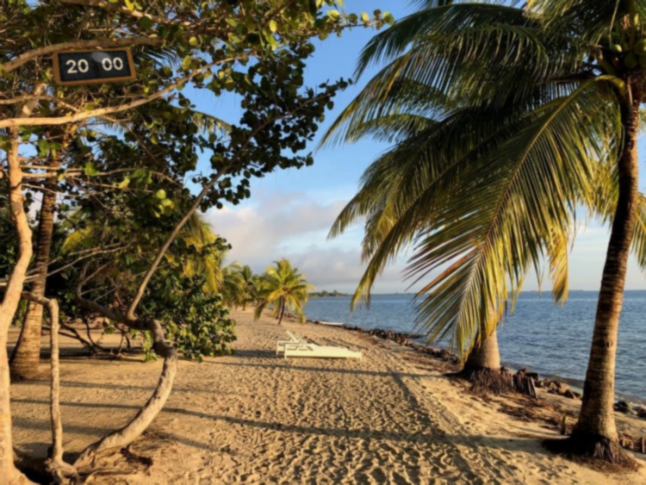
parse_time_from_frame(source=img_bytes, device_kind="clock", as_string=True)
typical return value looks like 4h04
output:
20h00
